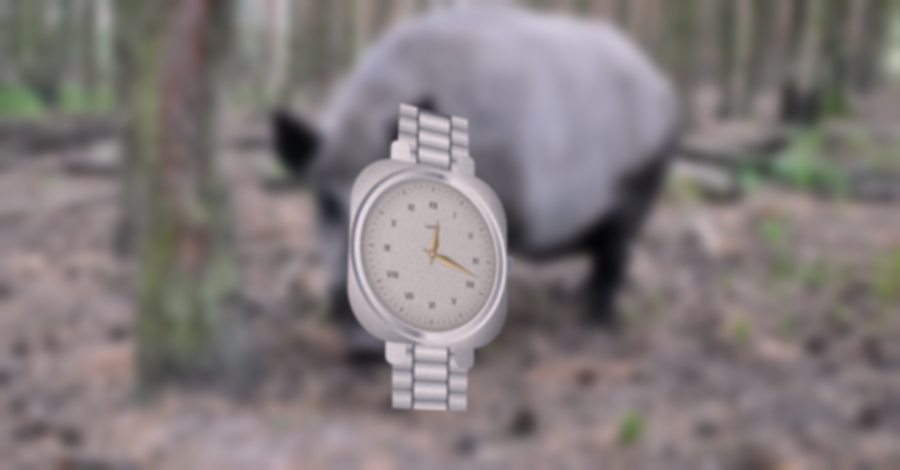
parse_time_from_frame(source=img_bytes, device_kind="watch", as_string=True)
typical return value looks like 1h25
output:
12h18
